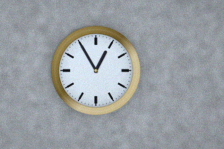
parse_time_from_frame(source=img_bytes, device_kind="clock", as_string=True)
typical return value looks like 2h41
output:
12h55
